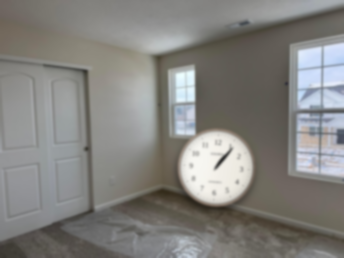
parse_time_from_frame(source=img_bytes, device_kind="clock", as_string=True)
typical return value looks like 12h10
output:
1h06
